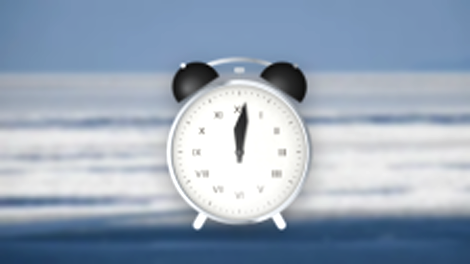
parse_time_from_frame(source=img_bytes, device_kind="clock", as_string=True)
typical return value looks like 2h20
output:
12h01
